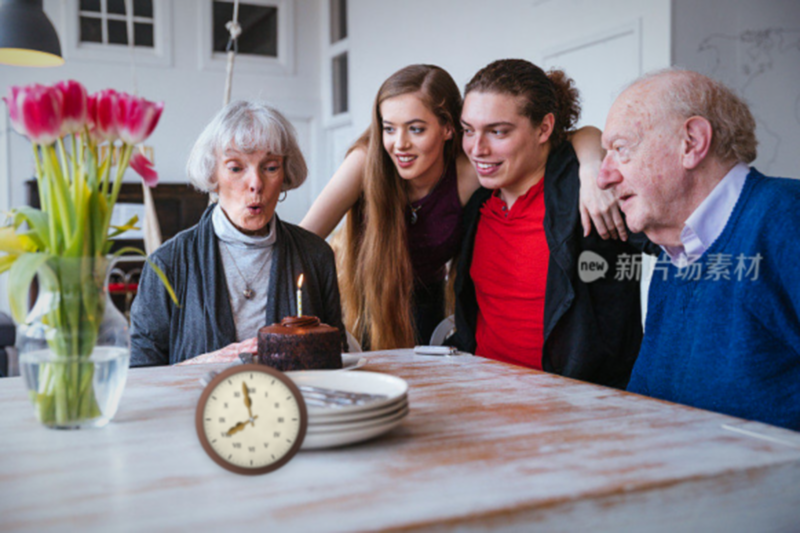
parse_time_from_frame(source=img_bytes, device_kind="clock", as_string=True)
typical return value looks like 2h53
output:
7h58
